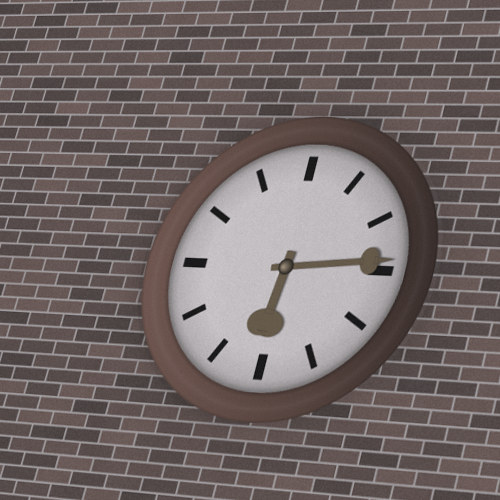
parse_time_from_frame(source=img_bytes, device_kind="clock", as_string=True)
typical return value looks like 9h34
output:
6h14
